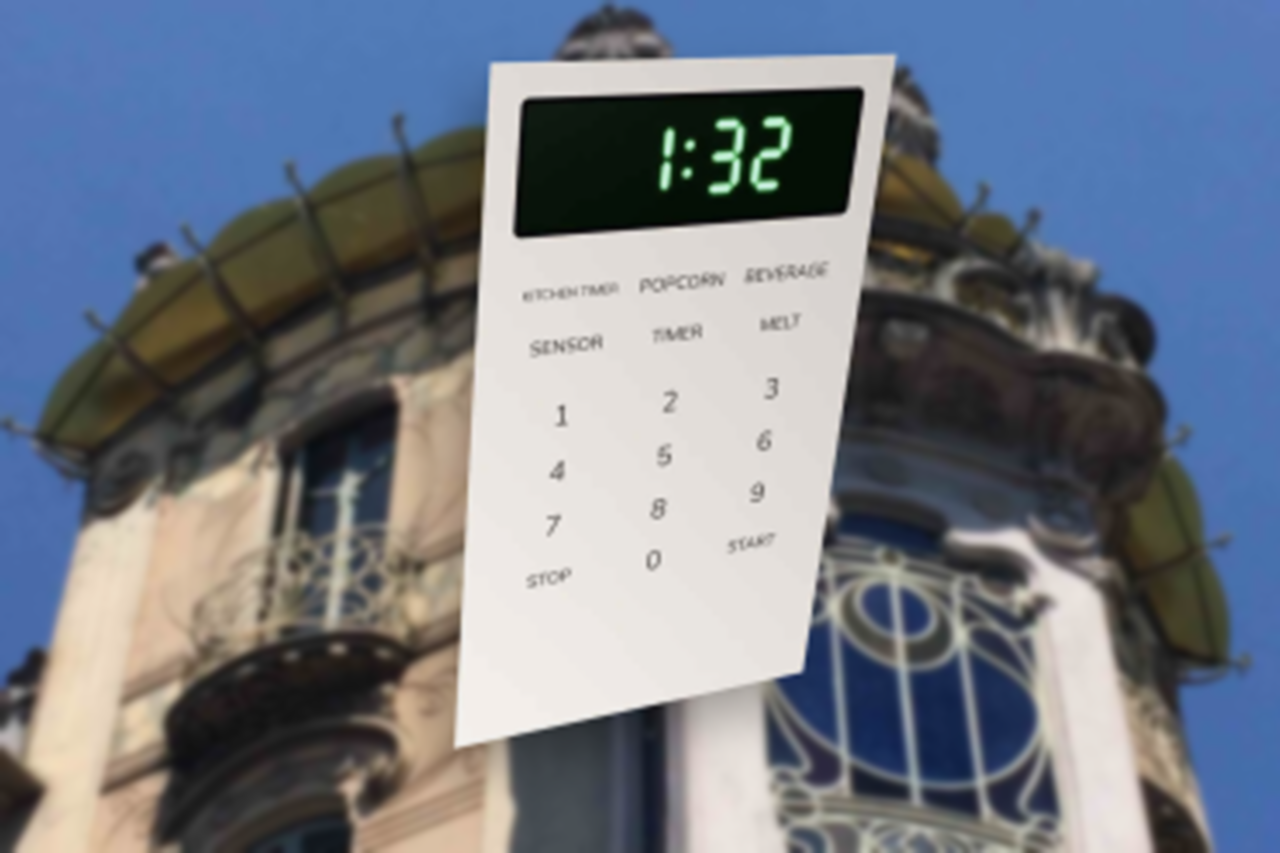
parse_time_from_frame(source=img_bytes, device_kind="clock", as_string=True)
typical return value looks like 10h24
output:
1h32
